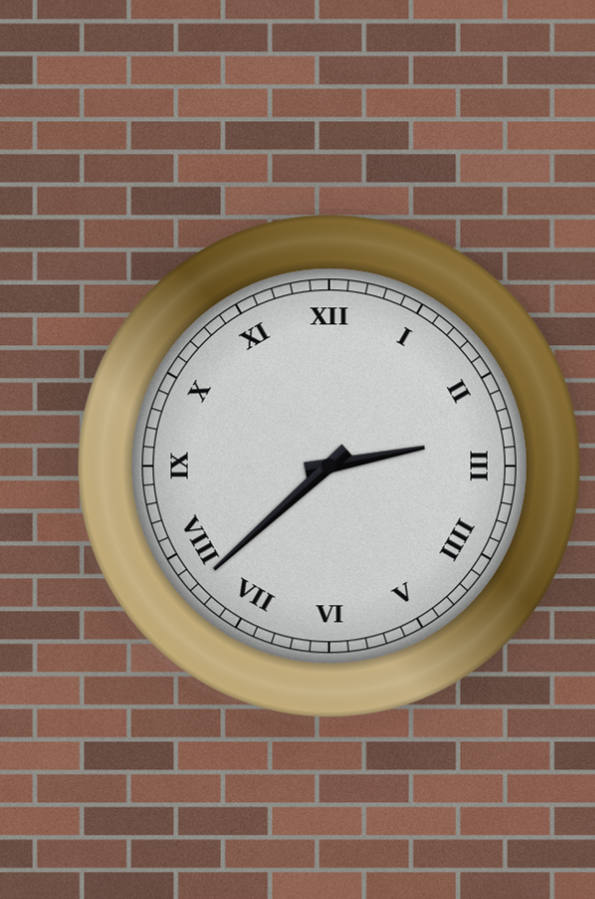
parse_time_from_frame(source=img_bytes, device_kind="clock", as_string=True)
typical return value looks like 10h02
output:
2h38
